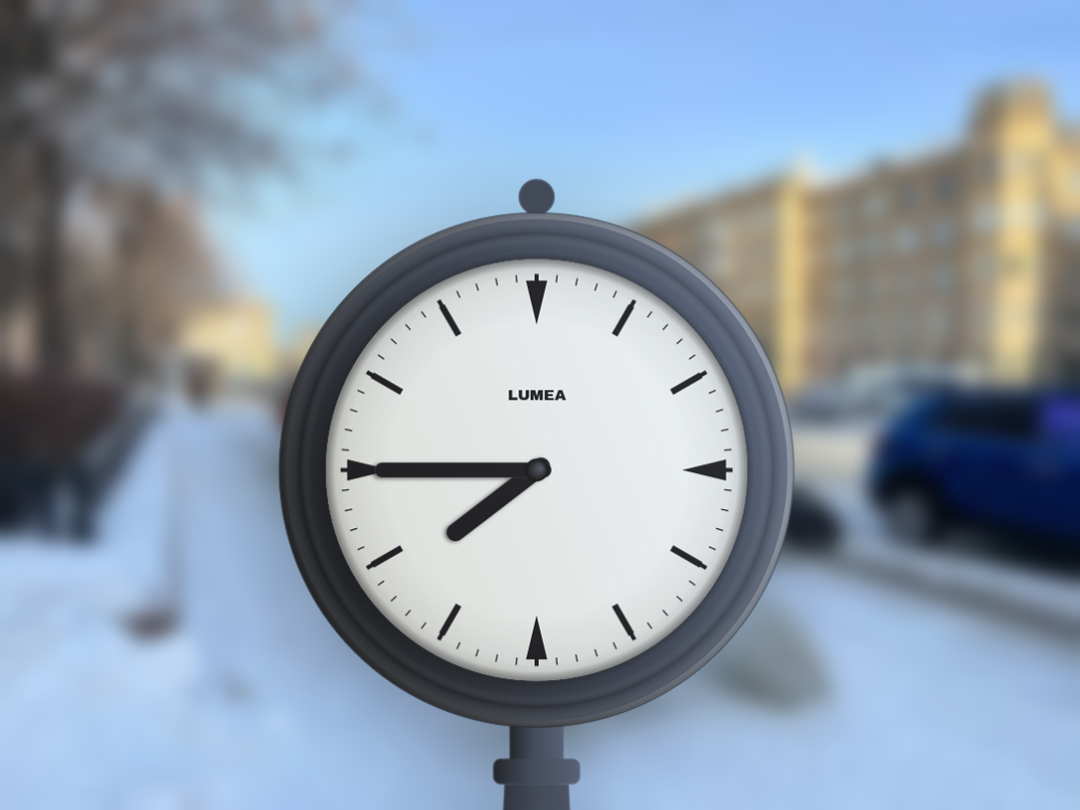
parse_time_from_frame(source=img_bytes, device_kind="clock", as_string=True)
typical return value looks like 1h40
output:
7h45
